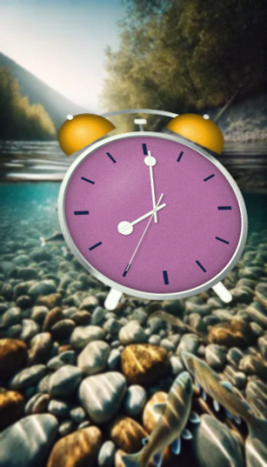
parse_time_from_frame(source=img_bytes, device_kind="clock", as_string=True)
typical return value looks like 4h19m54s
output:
8h00m35s
